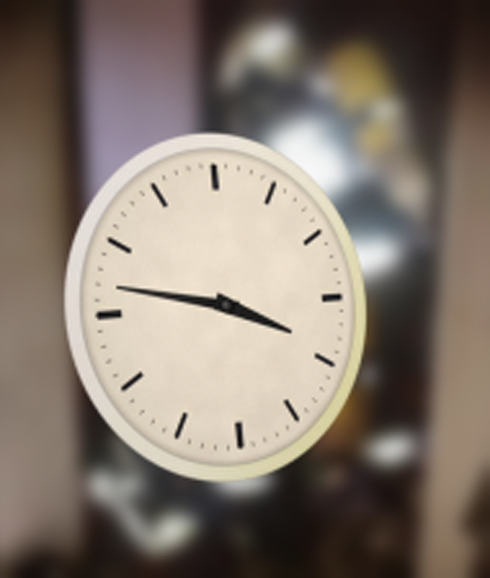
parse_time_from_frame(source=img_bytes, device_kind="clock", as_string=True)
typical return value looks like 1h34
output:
3h47
